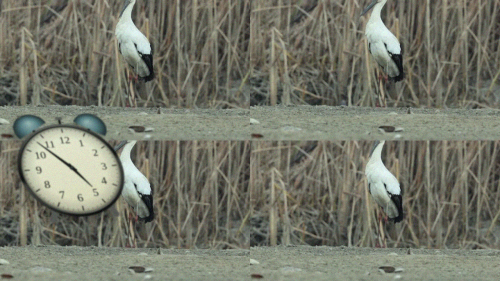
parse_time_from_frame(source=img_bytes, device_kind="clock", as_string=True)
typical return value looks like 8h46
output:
4h53
